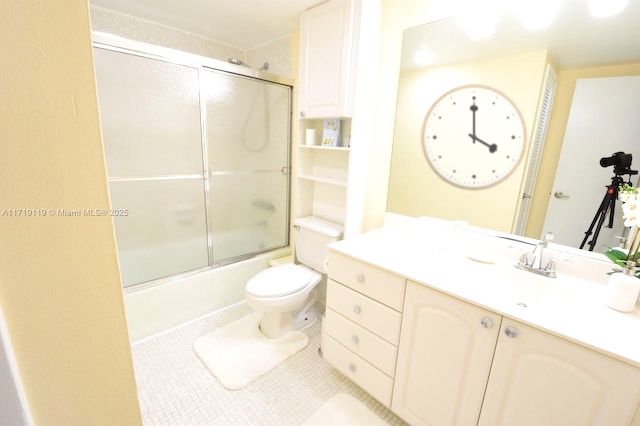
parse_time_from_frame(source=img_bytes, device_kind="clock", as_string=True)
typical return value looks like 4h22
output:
4h00
